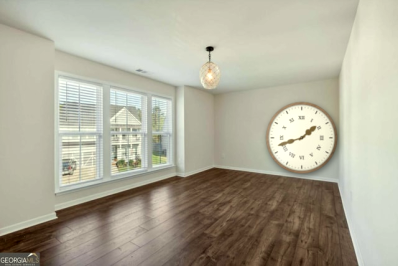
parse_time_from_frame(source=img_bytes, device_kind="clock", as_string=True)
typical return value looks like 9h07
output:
1h42
